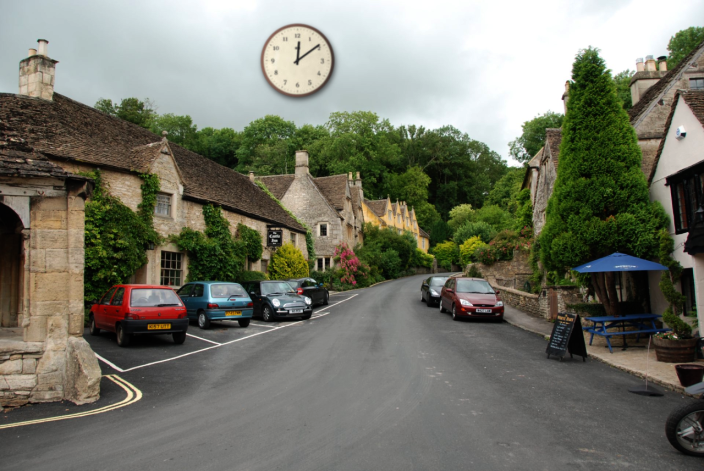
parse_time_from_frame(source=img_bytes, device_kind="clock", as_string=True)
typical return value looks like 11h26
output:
12h09
